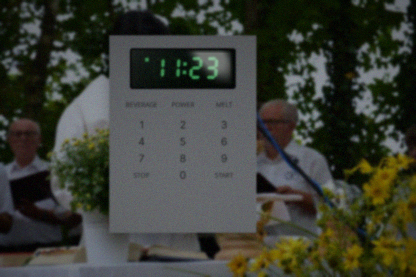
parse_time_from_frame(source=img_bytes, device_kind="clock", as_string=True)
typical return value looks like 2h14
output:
11h23
